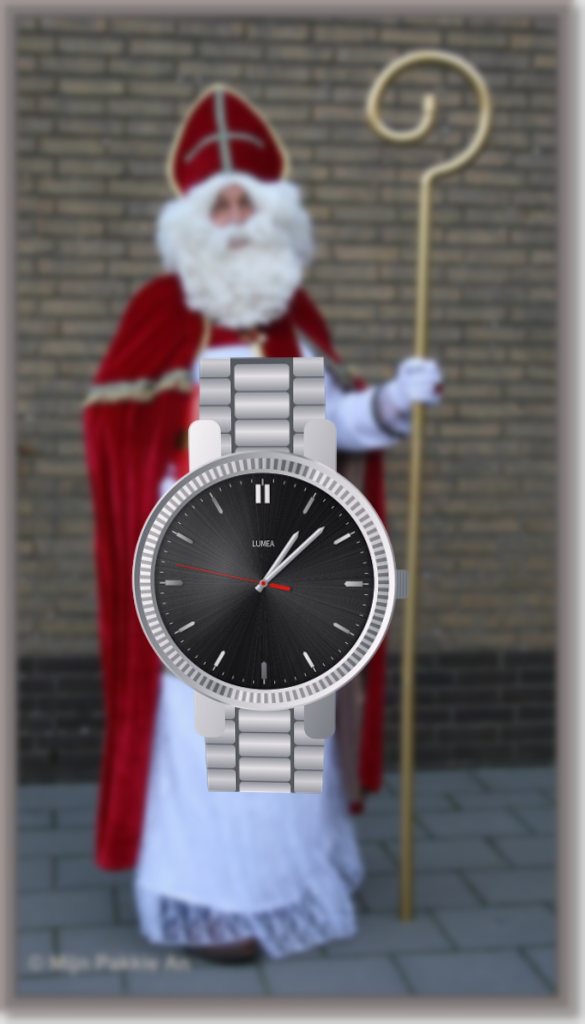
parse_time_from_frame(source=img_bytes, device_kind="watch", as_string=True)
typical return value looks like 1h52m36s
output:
1h07m47s
